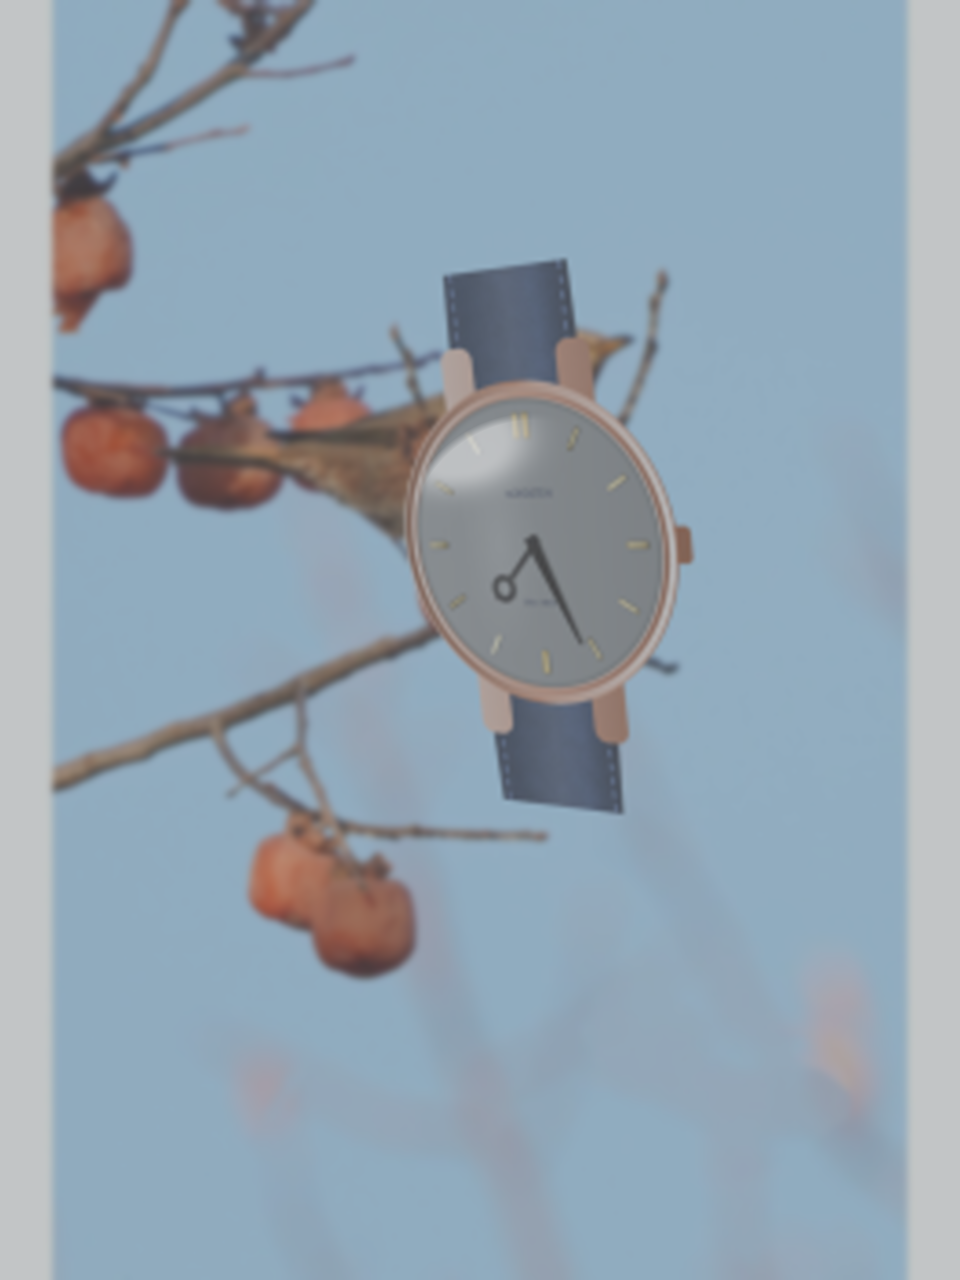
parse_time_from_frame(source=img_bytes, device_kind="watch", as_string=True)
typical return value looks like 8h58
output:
7h26
